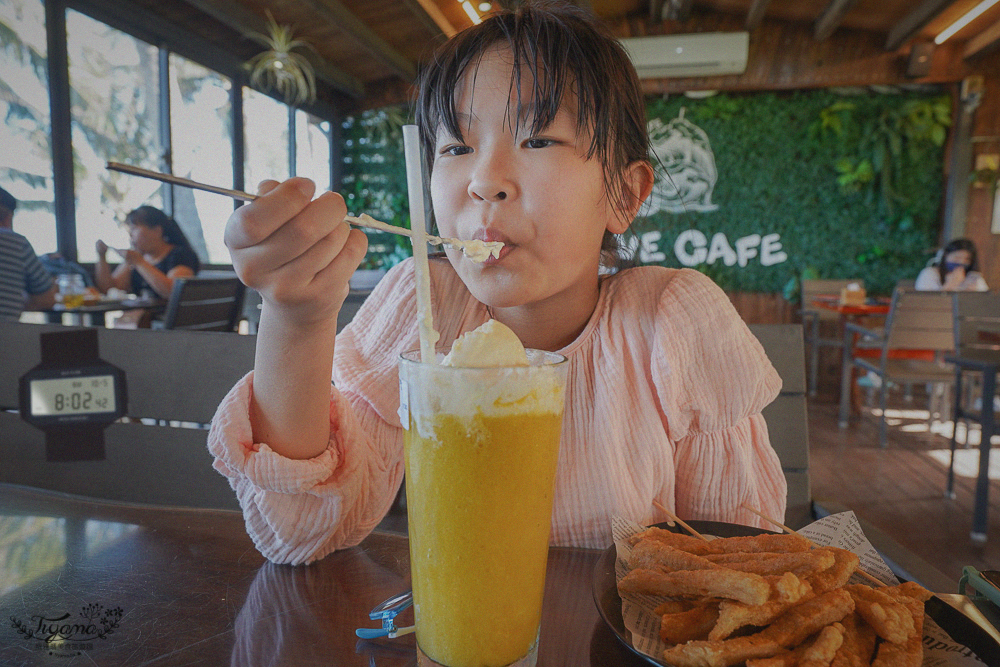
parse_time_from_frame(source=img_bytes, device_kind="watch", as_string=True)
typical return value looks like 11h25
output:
8h02
